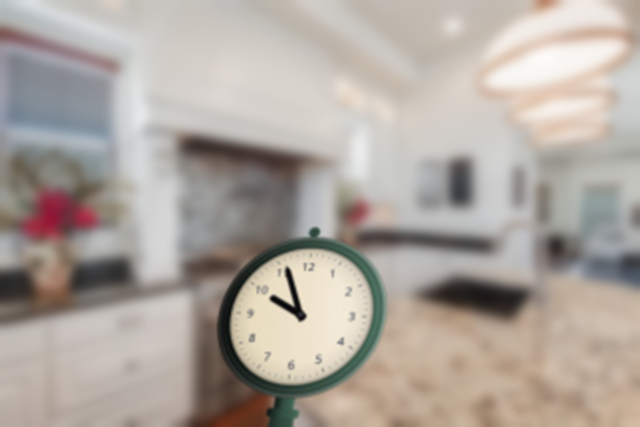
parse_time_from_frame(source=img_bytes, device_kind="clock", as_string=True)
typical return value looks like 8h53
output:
9h56
